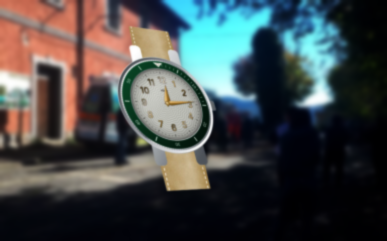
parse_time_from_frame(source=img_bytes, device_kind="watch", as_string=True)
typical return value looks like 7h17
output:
12h14
